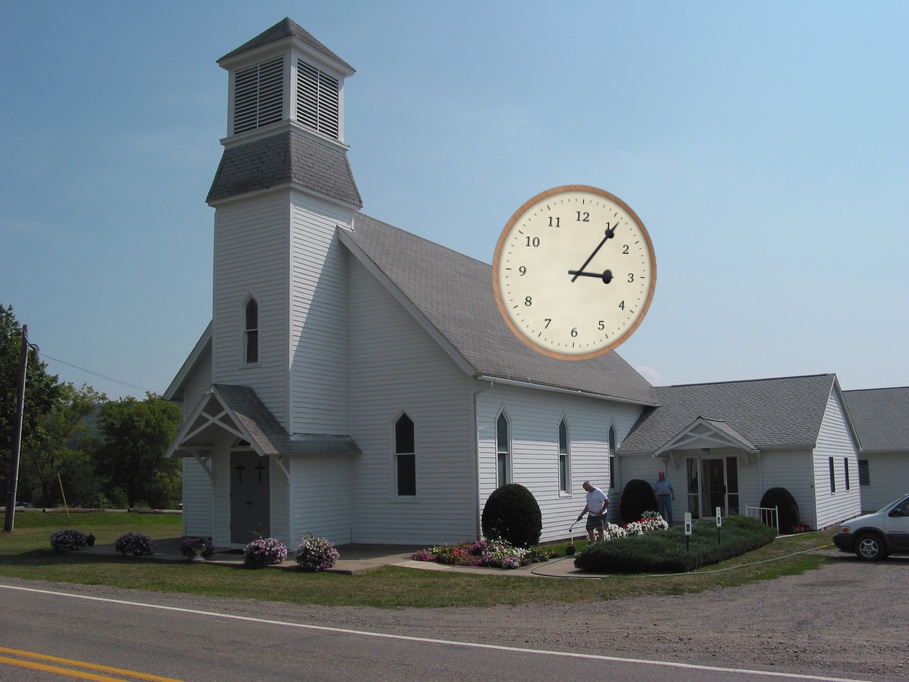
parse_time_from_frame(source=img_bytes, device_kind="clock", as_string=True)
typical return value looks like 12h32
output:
3h06
